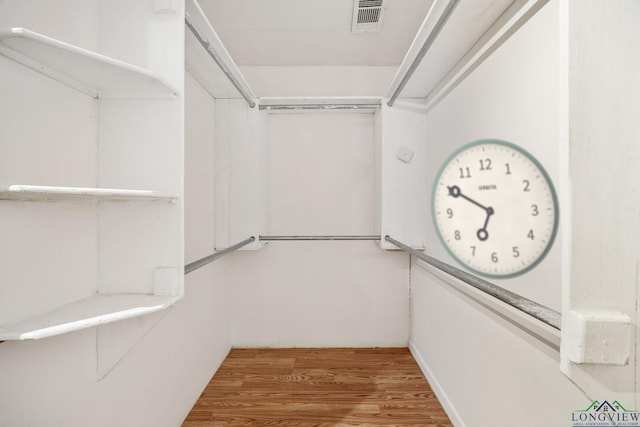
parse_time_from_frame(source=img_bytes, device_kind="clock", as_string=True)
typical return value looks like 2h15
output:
6h50
